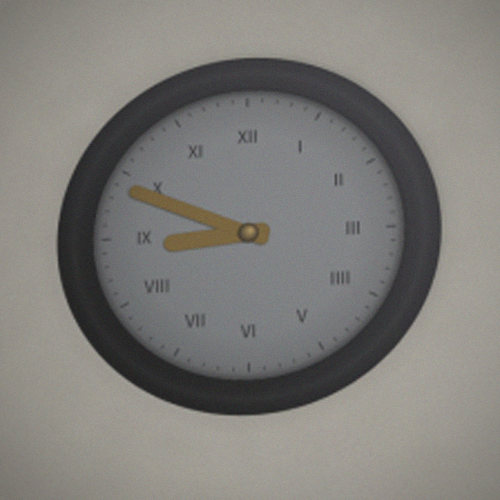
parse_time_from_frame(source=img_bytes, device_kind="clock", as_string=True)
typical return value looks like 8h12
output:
8h49
